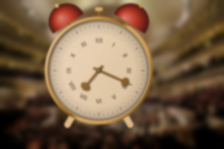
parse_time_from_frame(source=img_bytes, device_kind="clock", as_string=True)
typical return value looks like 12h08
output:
7h19
